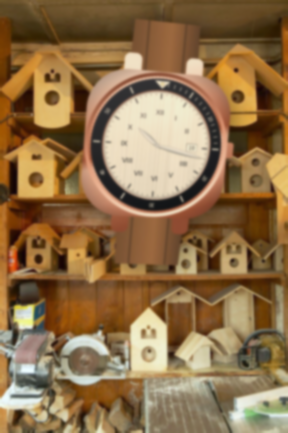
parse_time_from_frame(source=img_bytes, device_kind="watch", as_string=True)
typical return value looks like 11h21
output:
10h17
